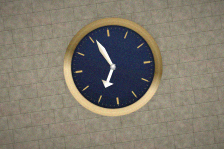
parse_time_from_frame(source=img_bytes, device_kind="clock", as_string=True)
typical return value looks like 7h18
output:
6h56
